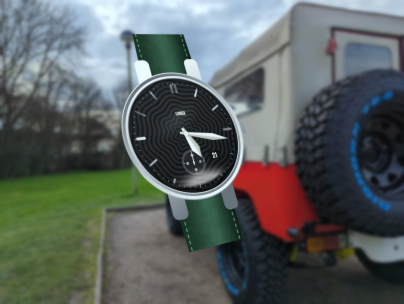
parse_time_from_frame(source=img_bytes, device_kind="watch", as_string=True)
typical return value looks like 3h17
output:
5h17
